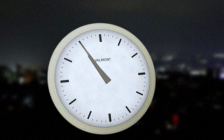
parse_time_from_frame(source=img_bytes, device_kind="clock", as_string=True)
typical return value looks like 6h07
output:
10h55
